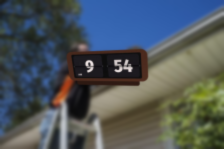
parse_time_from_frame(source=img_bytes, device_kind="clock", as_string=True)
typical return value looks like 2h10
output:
9h54
